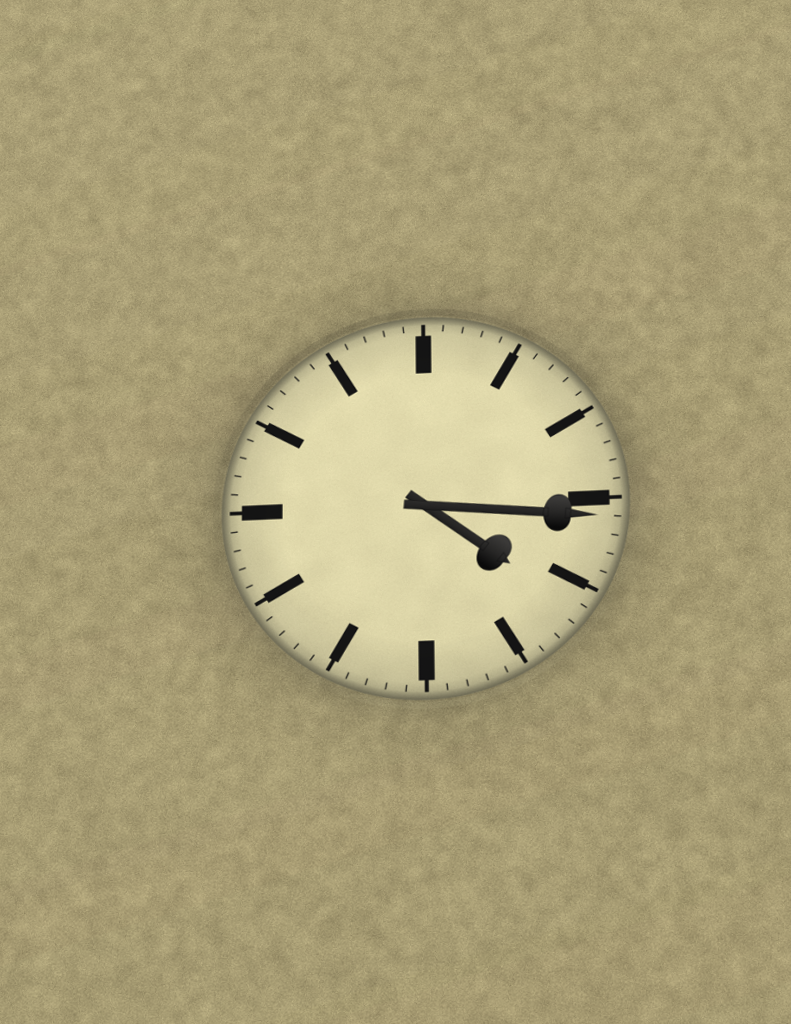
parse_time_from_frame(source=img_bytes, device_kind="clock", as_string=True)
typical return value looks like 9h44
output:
4h16
